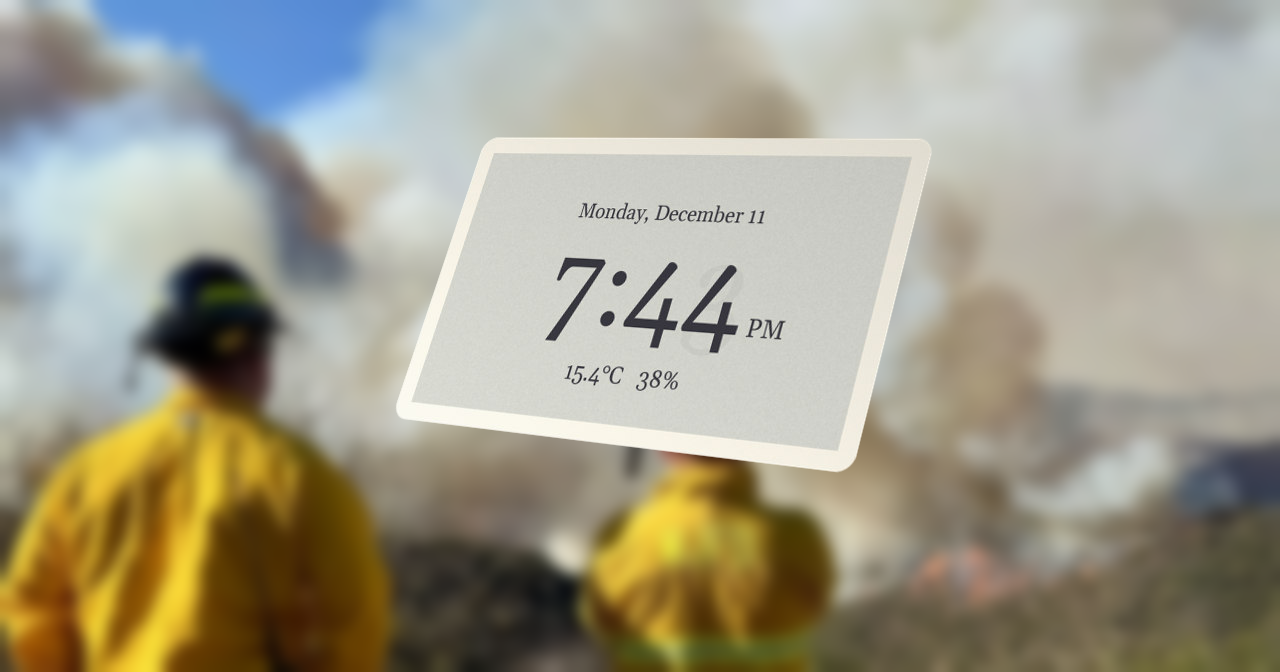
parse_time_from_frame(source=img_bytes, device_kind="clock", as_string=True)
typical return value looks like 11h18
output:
7h44
